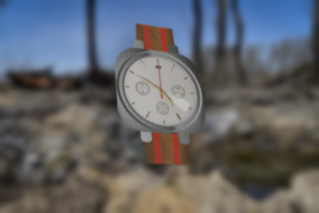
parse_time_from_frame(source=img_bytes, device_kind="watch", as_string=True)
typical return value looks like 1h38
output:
4h50
